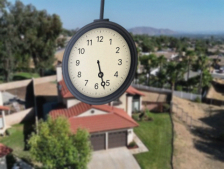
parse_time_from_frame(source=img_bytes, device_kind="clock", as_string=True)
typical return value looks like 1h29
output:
5h27
